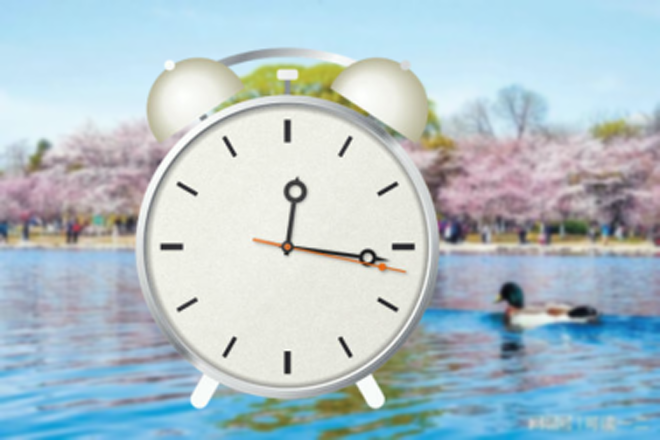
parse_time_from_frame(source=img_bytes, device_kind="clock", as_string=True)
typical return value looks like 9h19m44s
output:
12h16m17s
